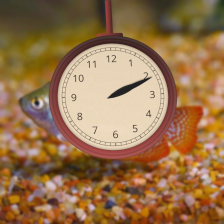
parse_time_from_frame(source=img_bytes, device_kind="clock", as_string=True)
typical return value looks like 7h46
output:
2h11
